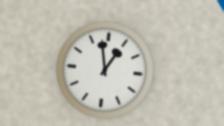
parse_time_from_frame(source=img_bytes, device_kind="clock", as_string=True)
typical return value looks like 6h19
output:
12h58
